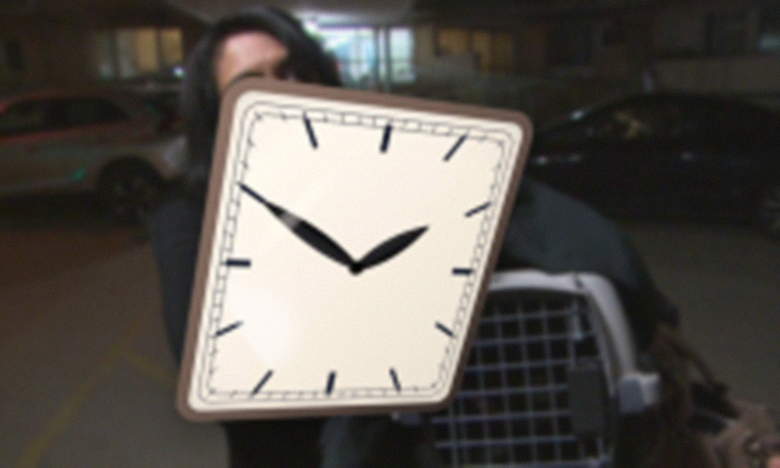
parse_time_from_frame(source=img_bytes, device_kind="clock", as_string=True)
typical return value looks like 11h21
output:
1h50
